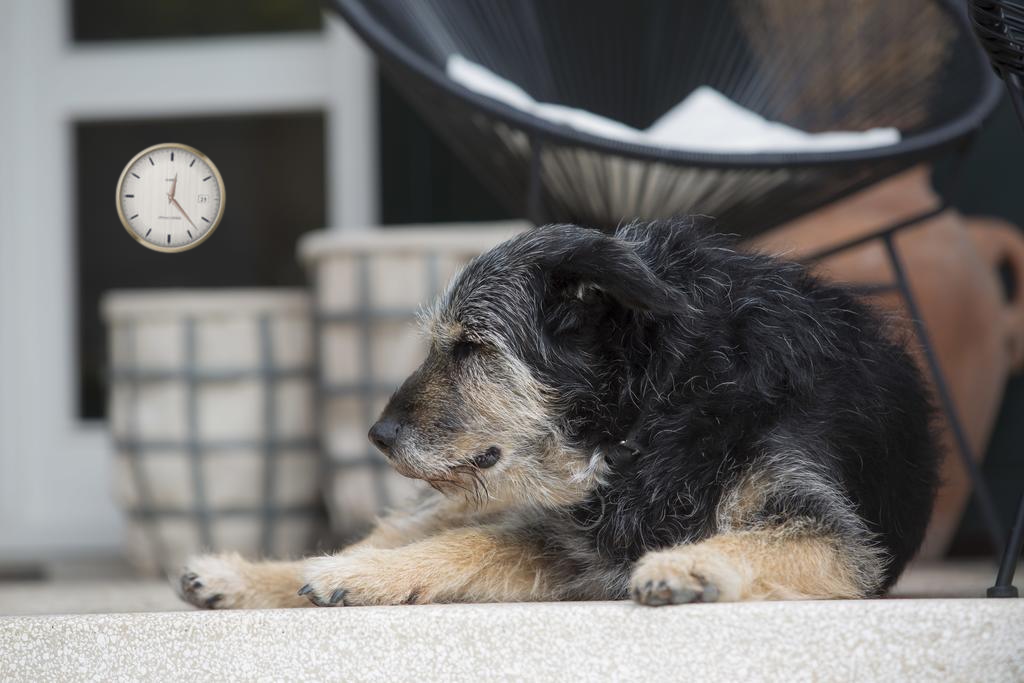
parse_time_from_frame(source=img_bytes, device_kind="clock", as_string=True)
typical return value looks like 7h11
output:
12h23
